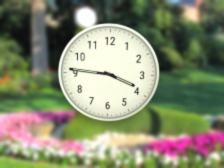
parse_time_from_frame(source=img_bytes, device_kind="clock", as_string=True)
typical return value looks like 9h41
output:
3h46
